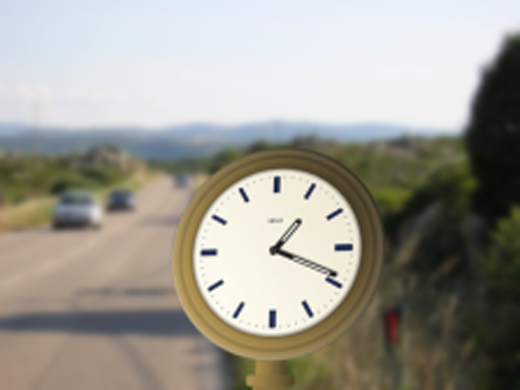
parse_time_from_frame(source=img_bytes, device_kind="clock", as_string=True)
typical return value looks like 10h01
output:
1h19
